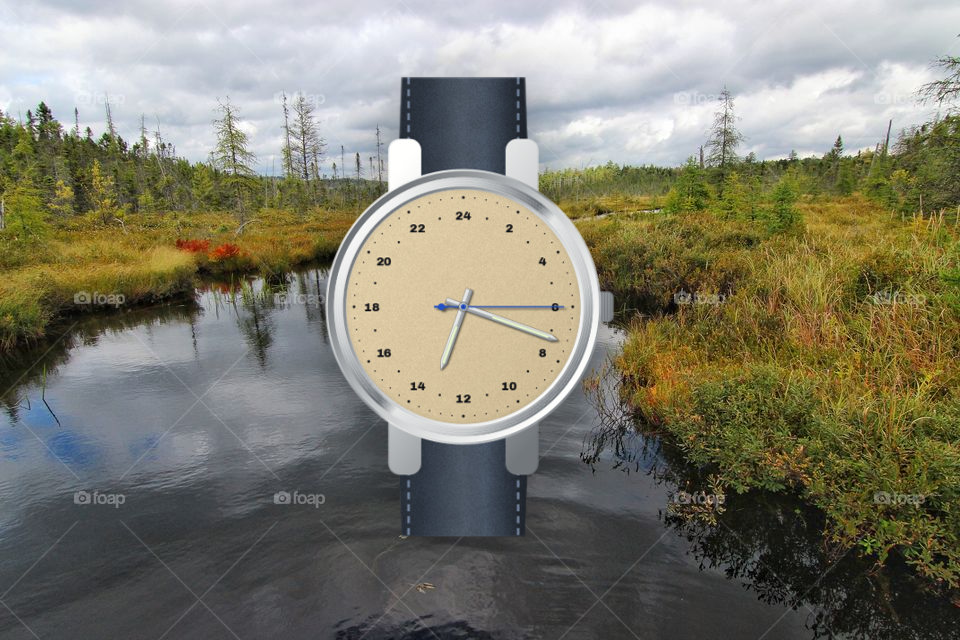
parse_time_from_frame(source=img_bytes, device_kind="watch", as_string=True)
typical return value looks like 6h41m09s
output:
13h18m15s
